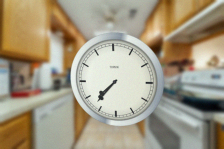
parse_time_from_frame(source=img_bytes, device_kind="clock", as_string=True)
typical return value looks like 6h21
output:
7h37
